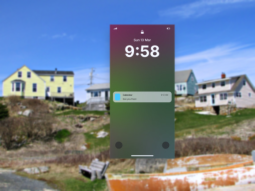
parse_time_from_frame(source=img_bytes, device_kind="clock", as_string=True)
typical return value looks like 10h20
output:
9h58
